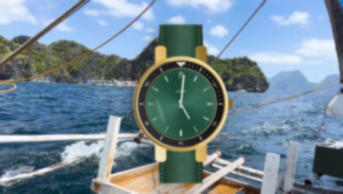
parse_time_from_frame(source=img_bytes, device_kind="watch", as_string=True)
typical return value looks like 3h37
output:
5h01
